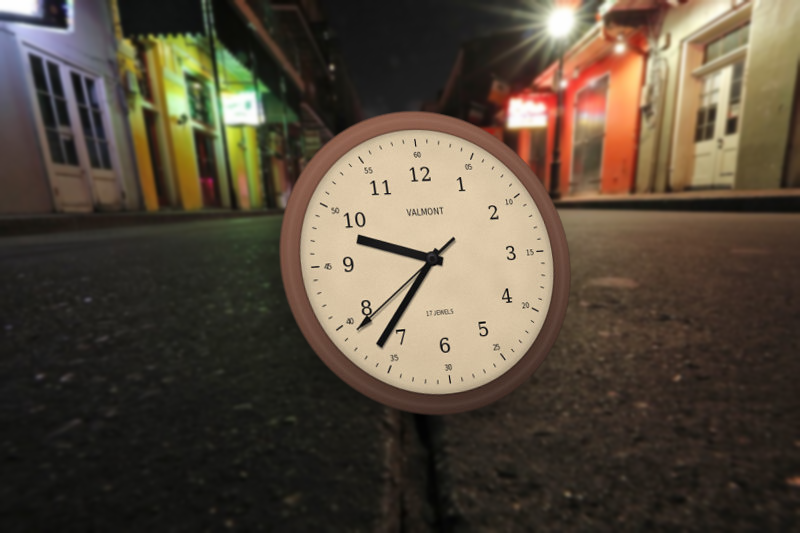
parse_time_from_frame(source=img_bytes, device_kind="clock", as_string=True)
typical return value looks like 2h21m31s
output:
9h36m39s
